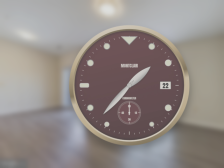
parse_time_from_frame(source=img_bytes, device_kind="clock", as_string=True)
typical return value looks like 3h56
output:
1h37
